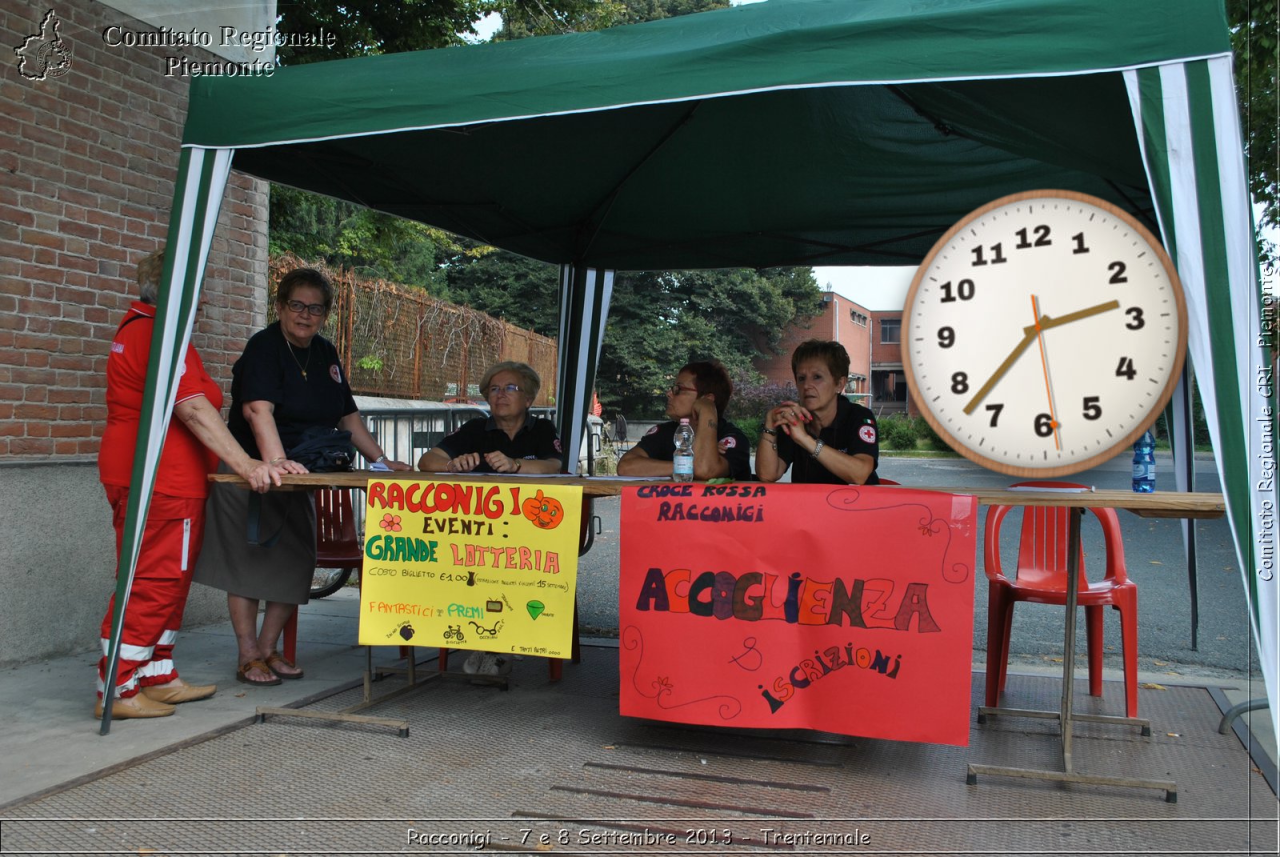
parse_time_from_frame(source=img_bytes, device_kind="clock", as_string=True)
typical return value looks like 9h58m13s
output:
2h37m29s
